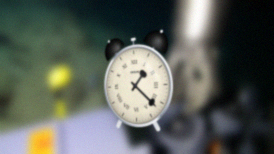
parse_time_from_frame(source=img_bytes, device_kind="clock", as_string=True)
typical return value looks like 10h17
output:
1h22
